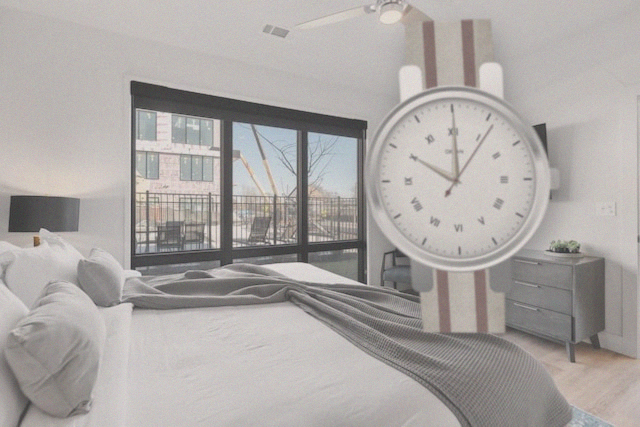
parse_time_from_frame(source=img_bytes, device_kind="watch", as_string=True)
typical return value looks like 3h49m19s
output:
10h00m06s
